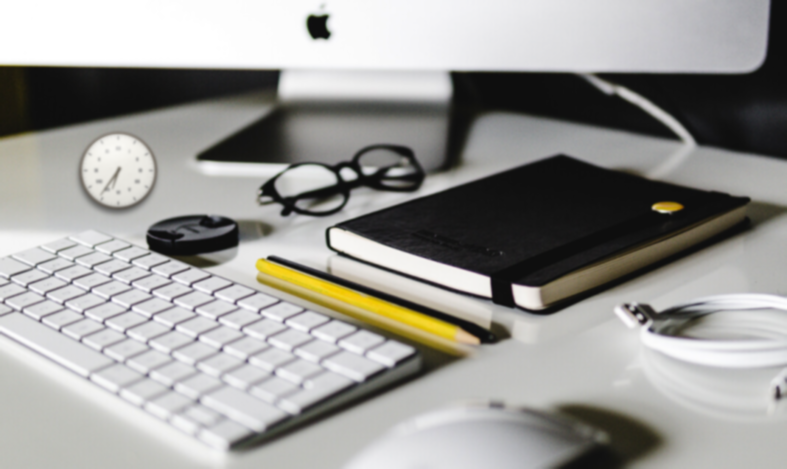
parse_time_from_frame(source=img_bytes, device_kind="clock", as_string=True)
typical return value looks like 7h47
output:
6h36
